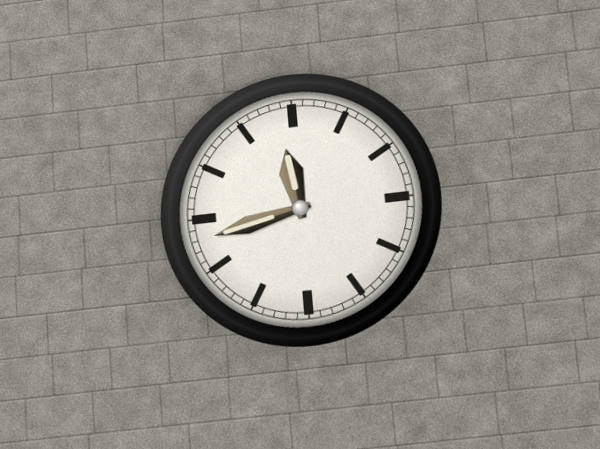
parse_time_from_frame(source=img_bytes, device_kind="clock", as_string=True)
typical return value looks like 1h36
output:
11h43
